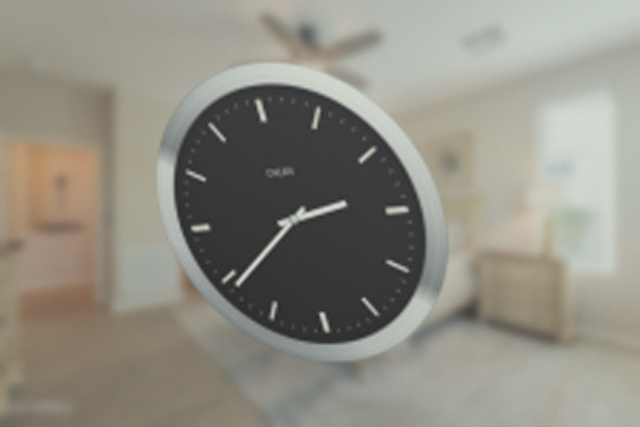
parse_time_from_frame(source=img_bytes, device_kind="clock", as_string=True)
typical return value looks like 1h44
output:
2h39
